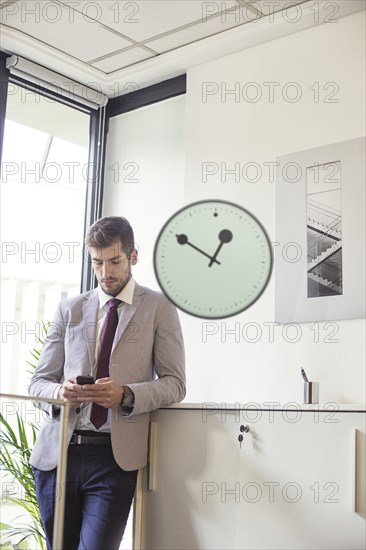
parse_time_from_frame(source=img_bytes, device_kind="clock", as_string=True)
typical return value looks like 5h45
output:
12h50
